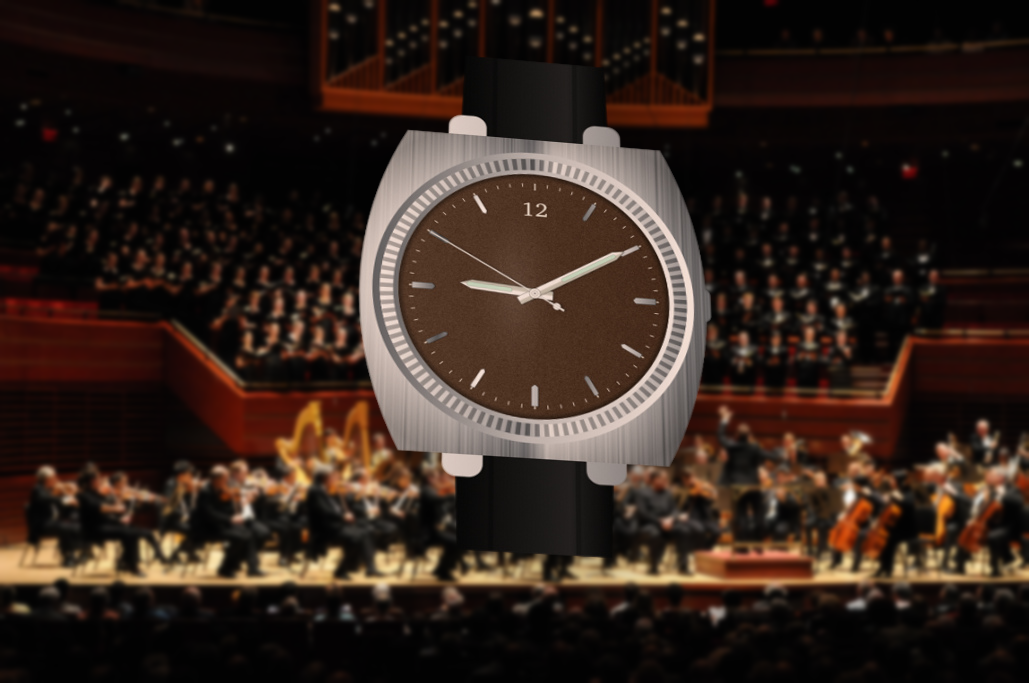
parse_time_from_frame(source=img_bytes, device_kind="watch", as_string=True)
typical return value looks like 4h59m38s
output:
9h09m50s
